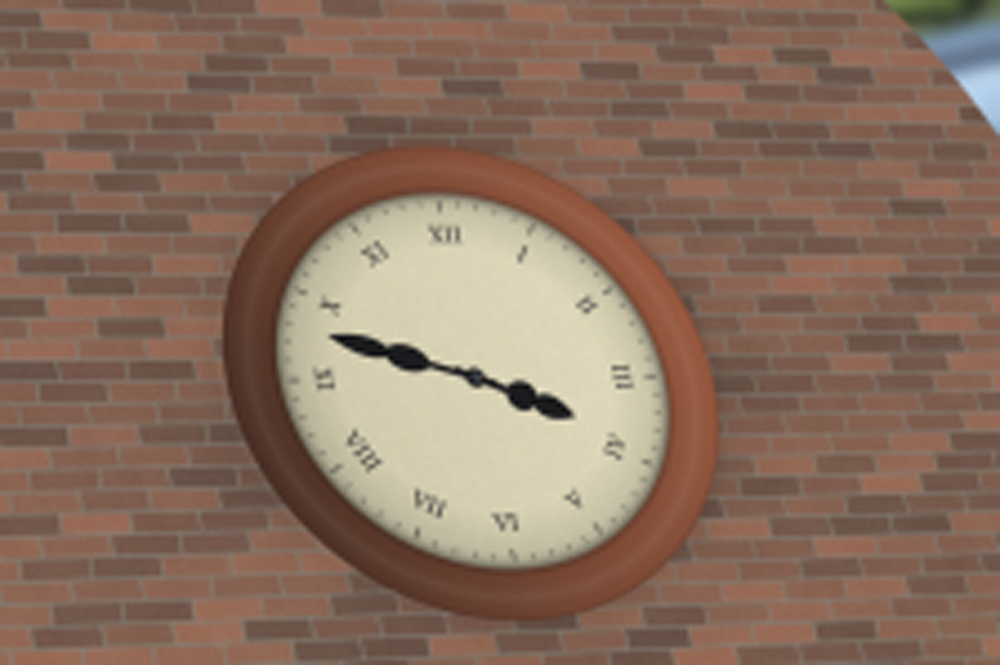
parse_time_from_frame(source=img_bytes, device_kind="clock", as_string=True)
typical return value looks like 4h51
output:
3h48
